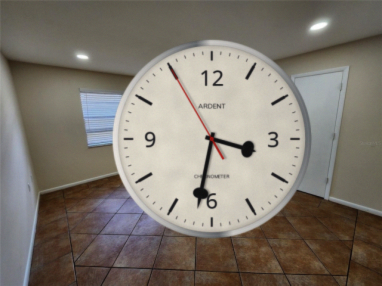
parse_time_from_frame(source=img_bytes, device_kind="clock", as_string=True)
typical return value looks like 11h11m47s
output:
3h31m55s
